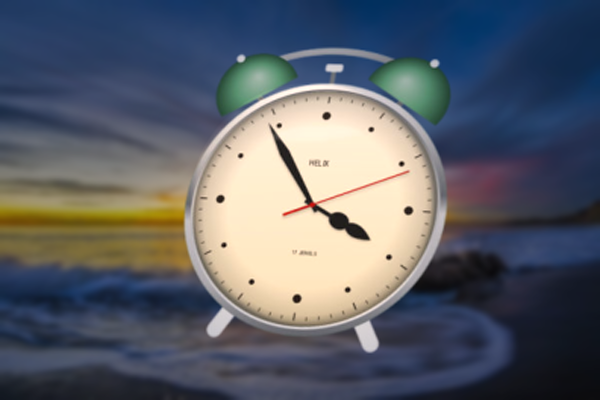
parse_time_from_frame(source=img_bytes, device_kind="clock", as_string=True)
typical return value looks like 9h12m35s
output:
3h54m11s
